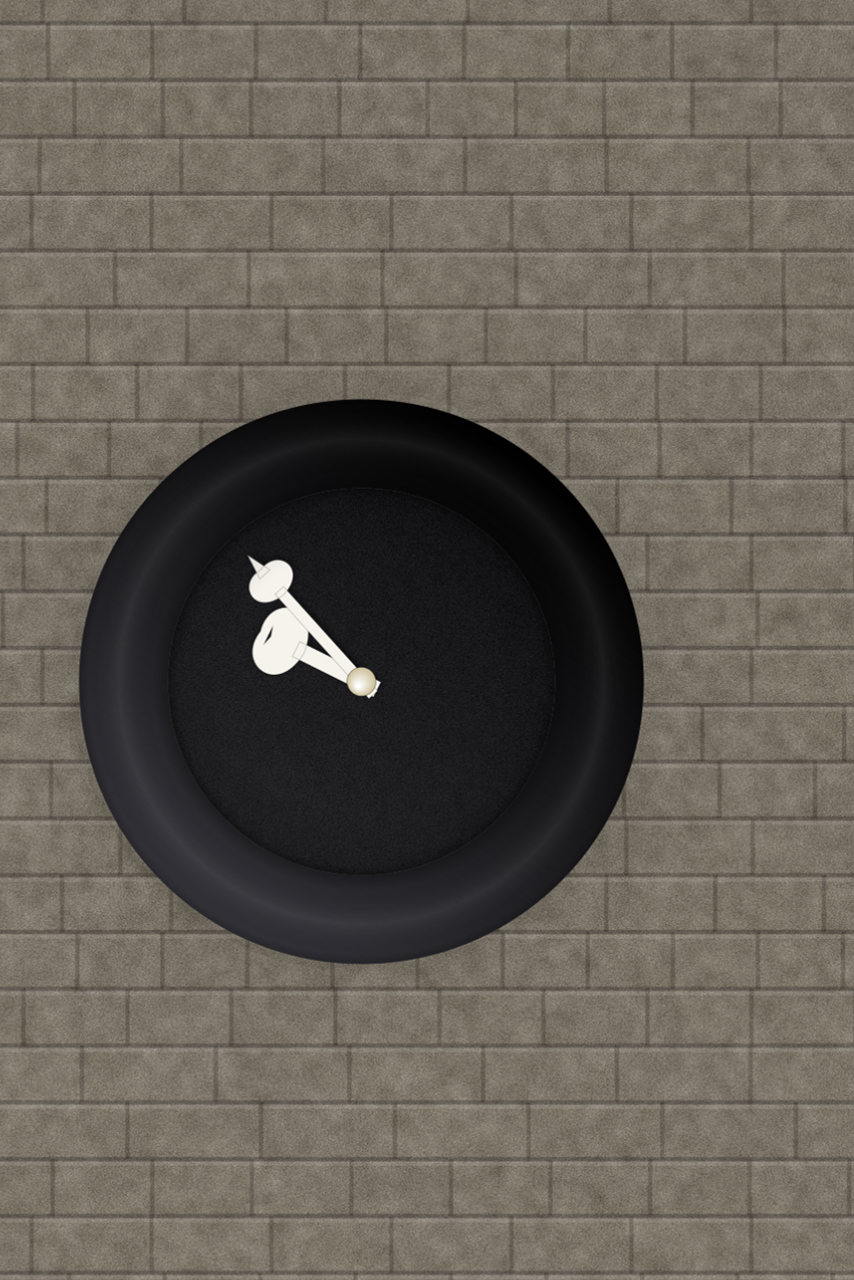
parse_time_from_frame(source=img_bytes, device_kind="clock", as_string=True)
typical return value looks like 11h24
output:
9h53
